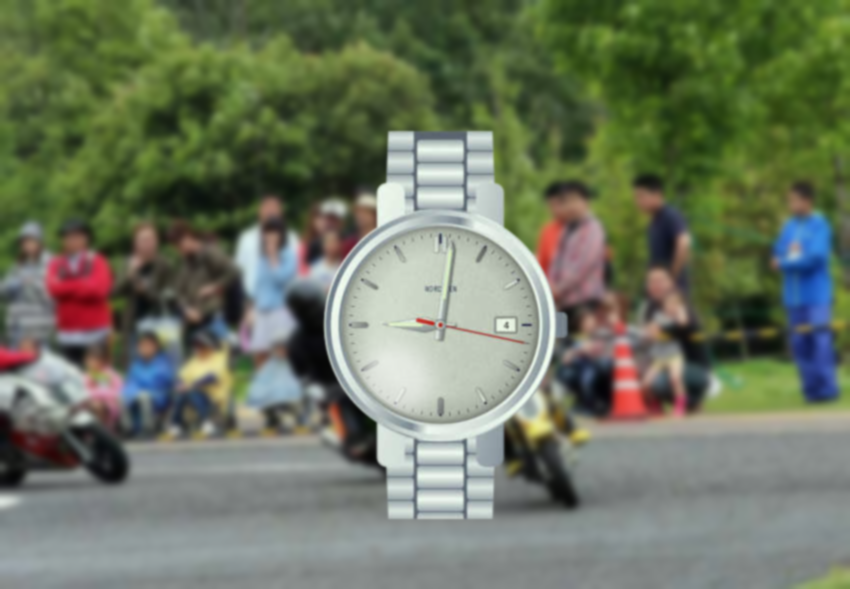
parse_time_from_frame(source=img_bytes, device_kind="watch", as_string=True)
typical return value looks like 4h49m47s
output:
9h01m17s
